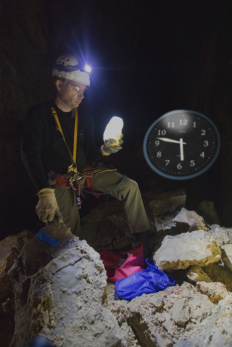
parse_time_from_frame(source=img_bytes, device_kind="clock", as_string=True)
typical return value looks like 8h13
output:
5h47
